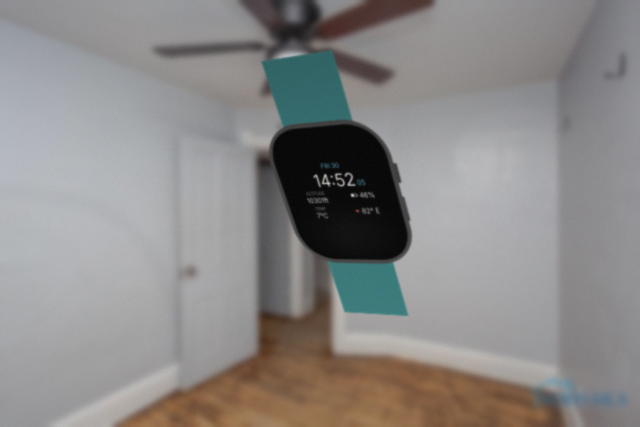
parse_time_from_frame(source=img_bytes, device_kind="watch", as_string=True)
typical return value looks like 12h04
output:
14h52
